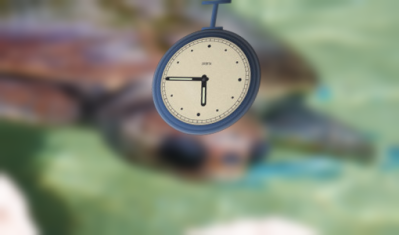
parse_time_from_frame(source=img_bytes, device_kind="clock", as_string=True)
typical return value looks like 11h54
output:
5h45
